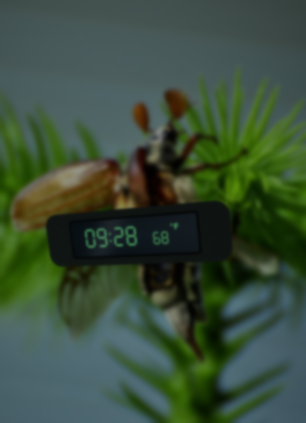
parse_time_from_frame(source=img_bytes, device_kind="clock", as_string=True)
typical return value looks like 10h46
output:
9h28
